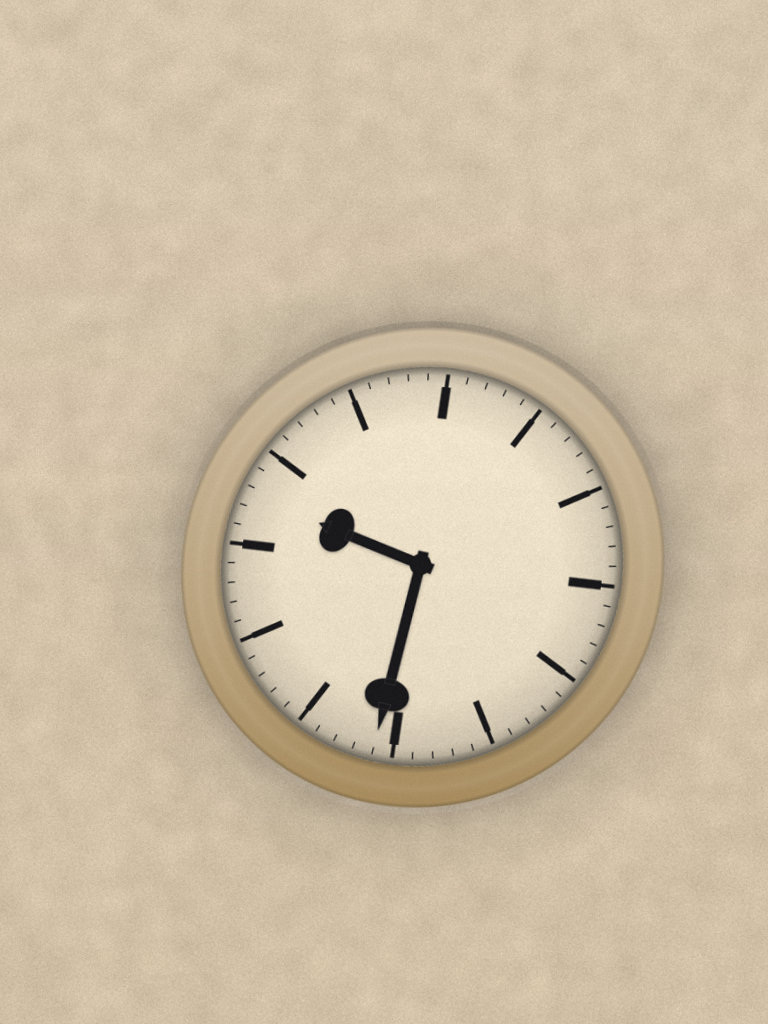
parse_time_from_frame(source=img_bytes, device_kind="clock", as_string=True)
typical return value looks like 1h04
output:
9h31
